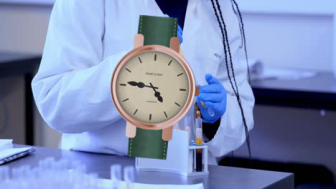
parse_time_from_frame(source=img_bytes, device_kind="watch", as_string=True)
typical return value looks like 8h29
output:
4h46
